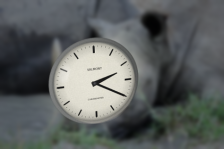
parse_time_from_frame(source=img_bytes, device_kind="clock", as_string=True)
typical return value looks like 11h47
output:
2h20
